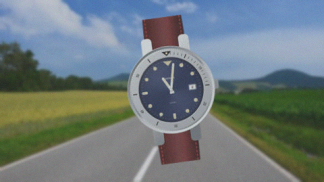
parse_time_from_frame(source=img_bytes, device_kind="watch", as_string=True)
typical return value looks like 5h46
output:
11h02
